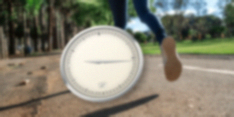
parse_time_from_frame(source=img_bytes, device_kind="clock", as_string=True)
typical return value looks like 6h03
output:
9h16
